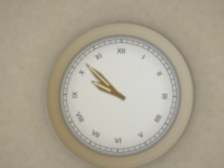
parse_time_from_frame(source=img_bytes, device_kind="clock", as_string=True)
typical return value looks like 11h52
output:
9h52
